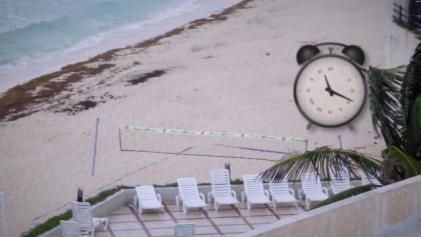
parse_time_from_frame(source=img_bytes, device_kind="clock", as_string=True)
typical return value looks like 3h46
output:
11h19
